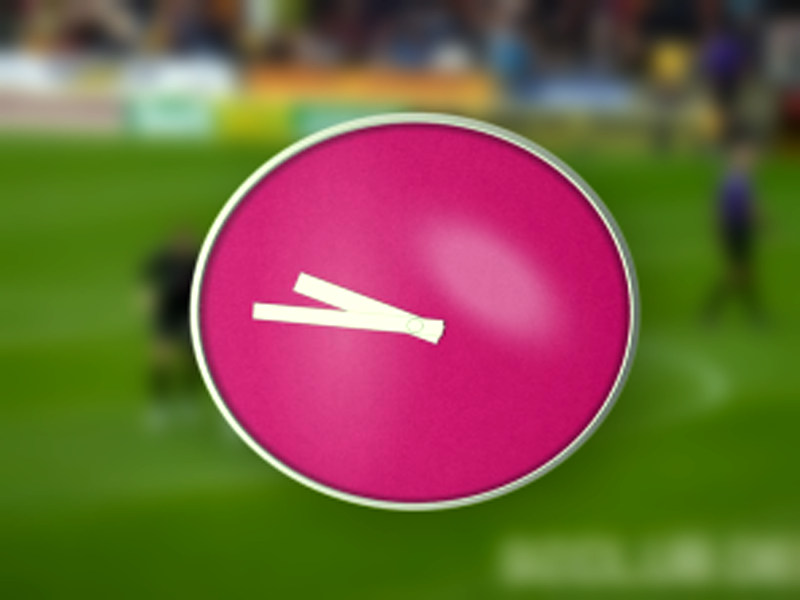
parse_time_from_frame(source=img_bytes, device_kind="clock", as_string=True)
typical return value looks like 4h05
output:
9h46
